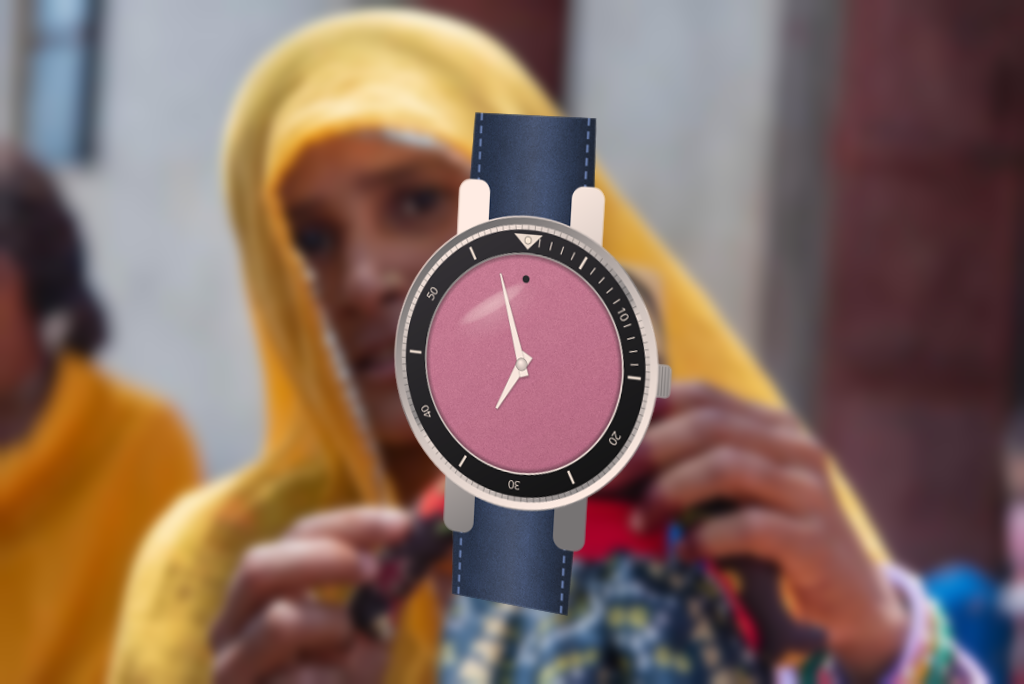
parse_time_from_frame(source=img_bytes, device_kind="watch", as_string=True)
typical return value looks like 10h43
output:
6h57
